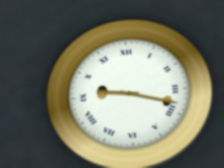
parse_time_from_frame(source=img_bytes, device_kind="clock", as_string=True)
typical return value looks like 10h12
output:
9h18
